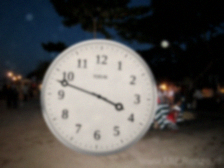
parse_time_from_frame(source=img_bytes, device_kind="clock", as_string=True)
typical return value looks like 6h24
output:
3h48
